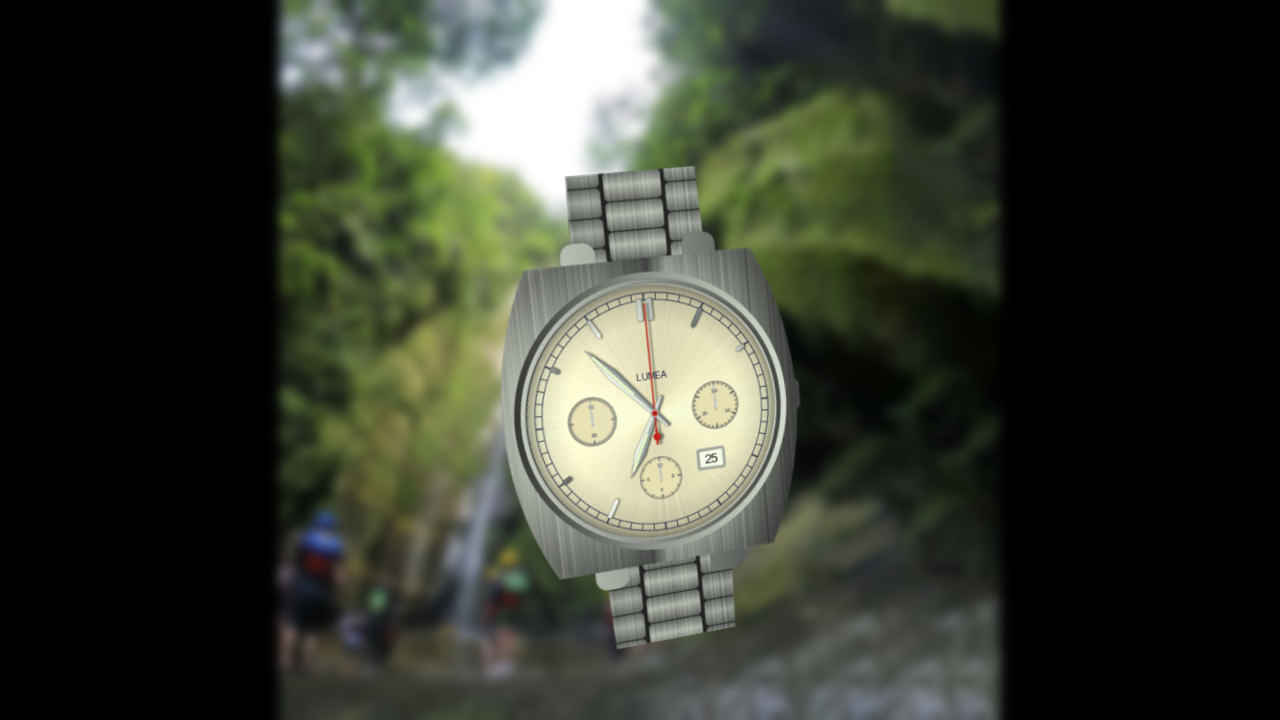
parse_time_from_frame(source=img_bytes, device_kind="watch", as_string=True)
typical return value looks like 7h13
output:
6h53
